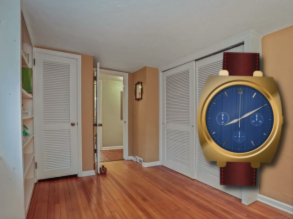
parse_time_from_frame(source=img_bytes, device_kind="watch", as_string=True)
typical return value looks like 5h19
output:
8h10
